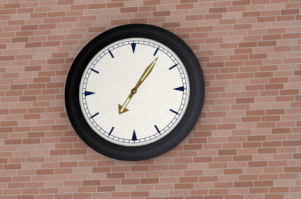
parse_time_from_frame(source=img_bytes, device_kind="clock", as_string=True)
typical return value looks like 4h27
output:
7h06
